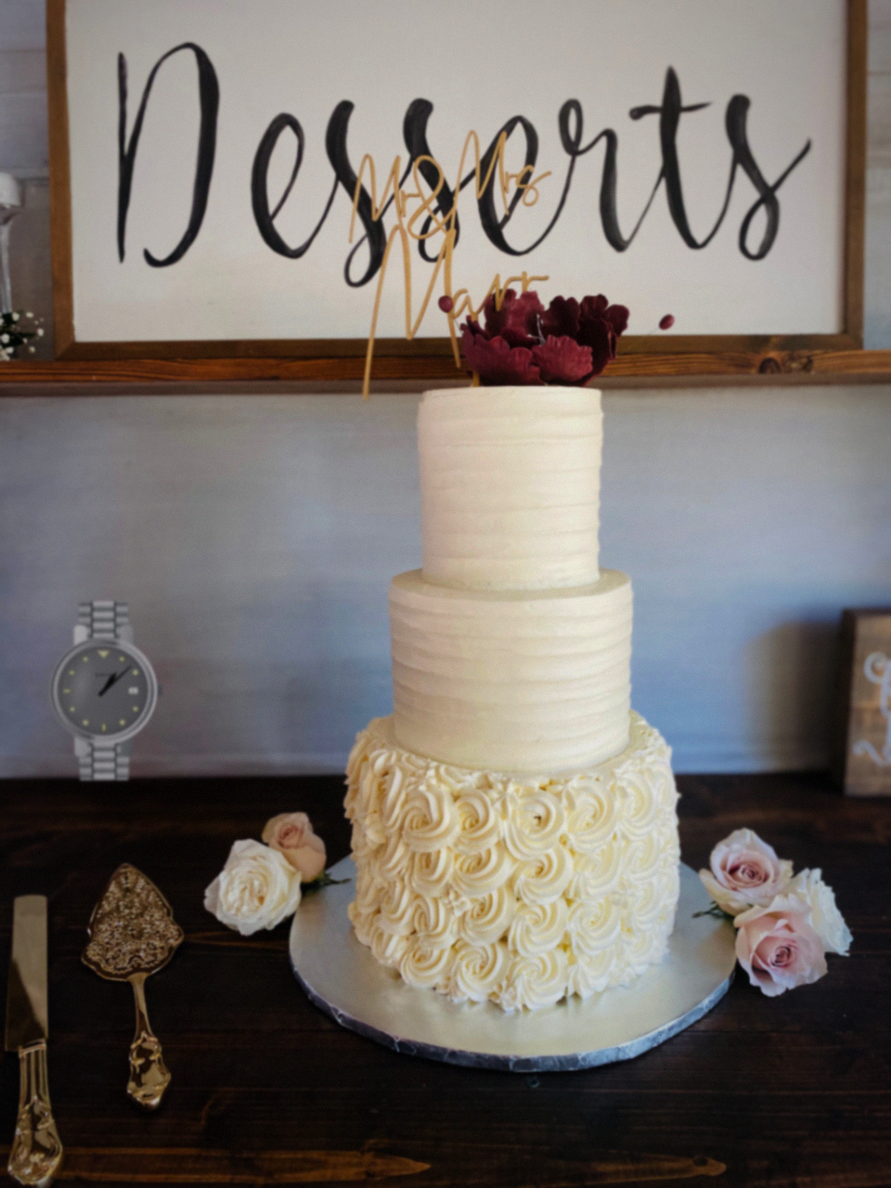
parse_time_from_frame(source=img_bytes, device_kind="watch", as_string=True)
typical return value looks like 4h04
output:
1h08
